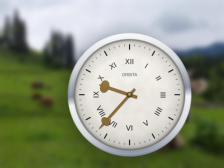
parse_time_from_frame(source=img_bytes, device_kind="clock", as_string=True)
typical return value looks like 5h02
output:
9h37
